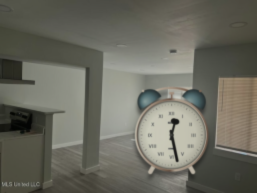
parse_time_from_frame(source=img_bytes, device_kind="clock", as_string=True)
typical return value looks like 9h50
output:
12h28
